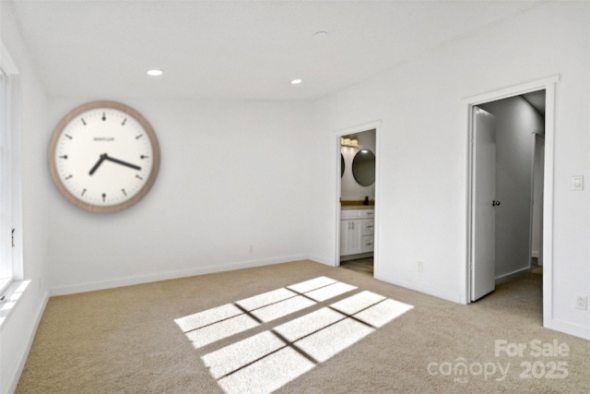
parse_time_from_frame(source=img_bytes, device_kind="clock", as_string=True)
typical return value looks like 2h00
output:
7h18
